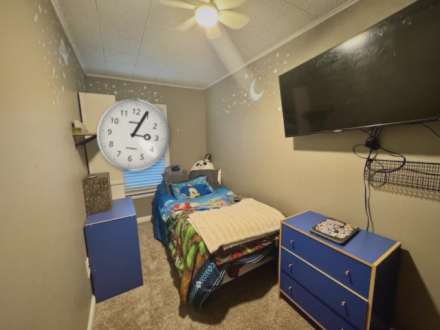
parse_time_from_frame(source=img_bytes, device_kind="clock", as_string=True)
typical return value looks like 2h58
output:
3h04
